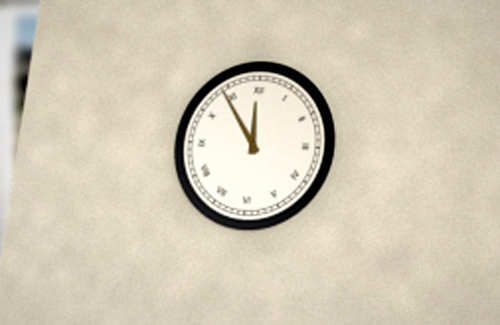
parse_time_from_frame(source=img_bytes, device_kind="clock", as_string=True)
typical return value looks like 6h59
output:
11h54
